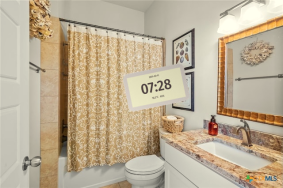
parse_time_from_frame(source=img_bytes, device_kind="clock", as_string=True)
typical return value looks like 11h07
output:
7h28
